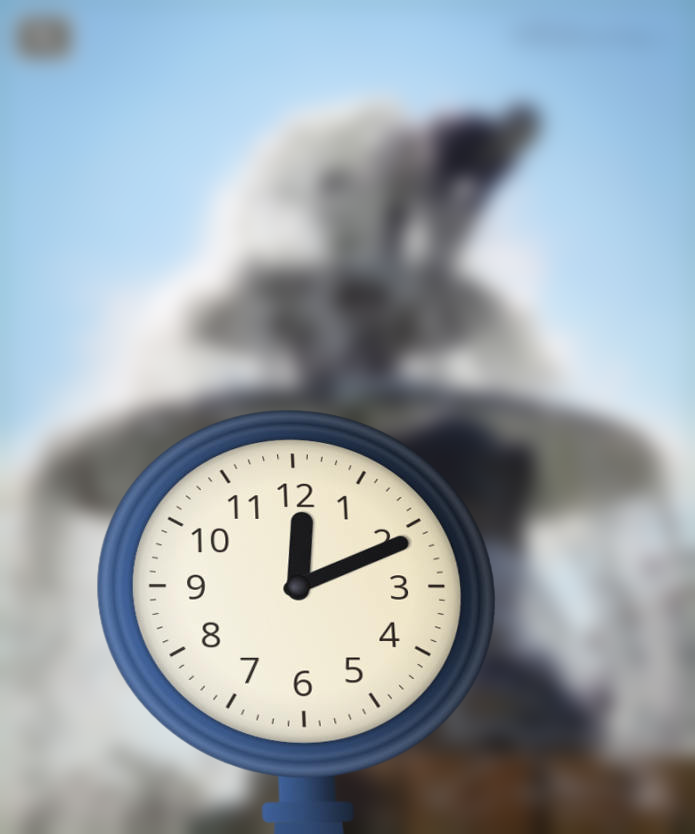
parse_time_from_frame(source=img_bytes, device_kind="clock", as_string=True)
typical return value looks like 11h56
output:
12h11
